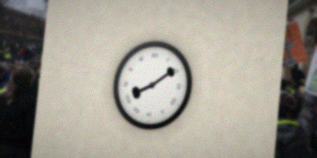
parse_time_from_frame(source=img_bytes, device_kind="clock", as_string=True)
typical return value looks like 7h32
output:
8h09
